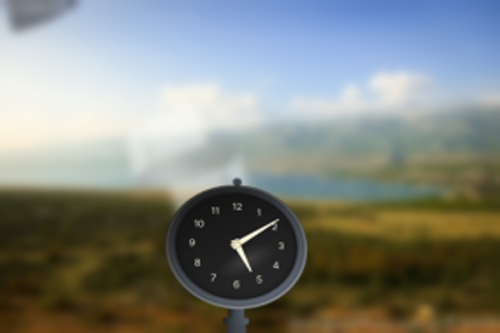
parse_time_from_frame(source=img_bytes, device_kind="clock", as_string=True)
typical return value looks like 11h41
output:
5h09
